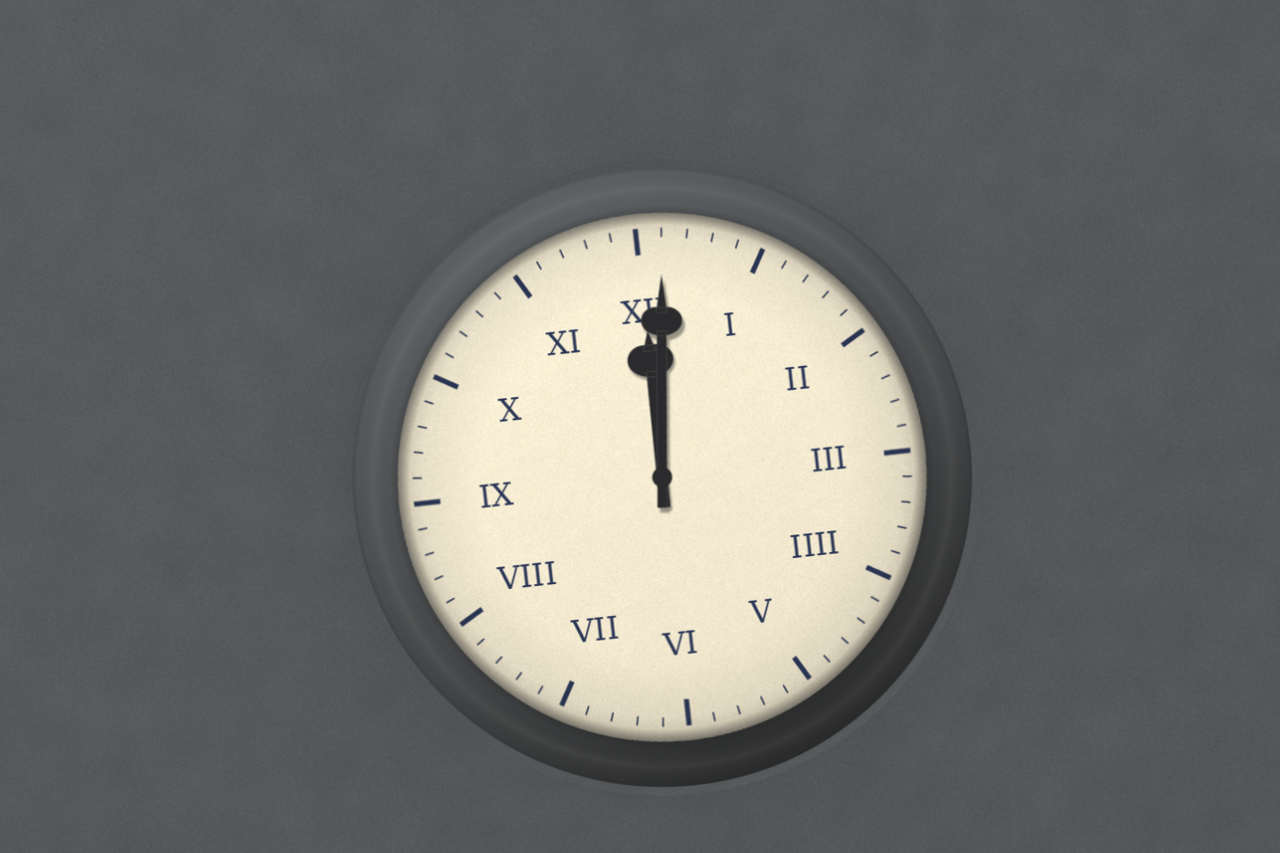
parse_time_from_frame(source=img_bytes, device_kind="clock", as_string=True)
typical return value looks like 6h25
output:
12h01
